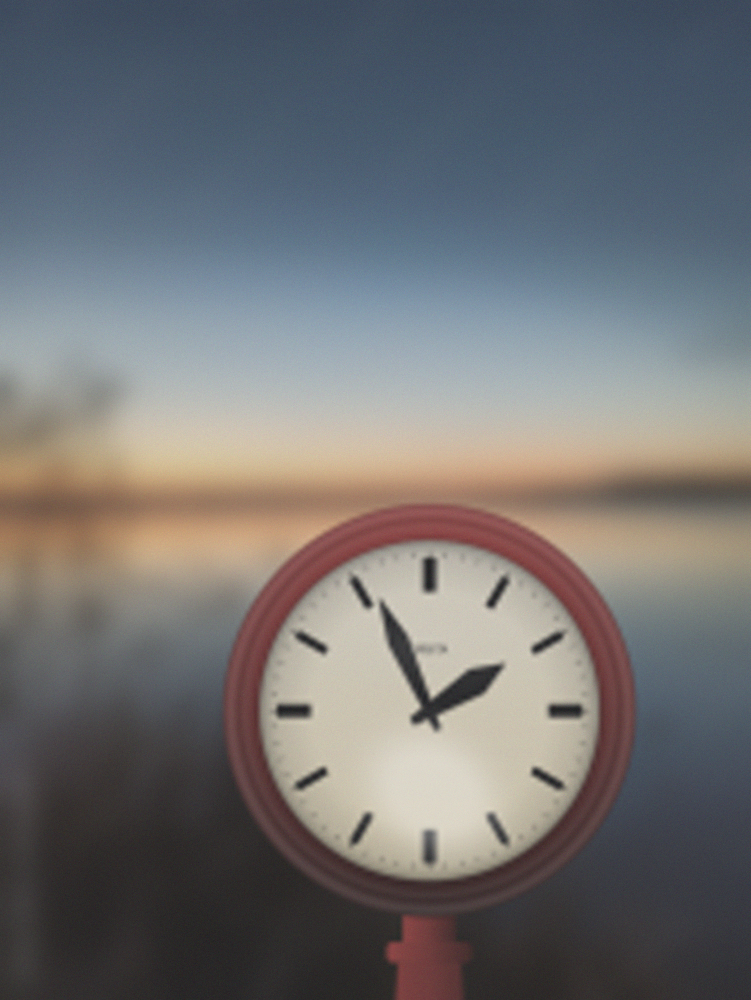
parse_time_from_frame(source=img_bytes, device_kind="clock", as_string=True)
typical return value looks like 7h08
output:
1h56
